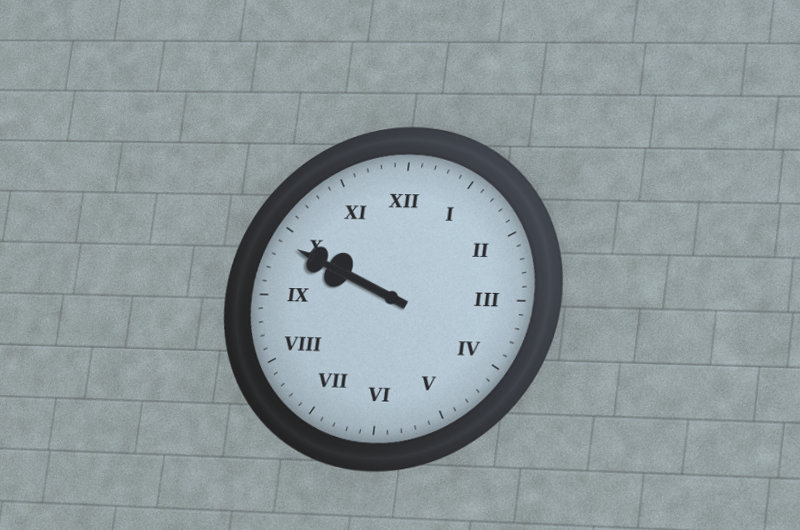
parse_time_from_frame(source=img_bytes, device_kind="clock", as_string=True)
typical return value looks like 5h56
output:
9h49
